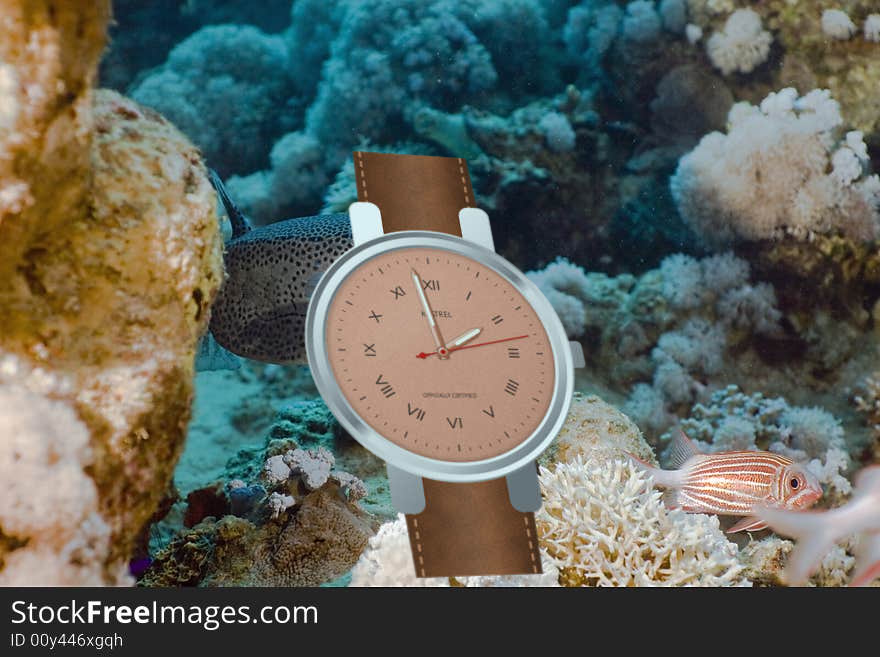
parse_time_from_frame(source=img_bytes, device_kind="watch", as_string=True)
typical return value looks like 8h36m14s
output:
1h58m13s
